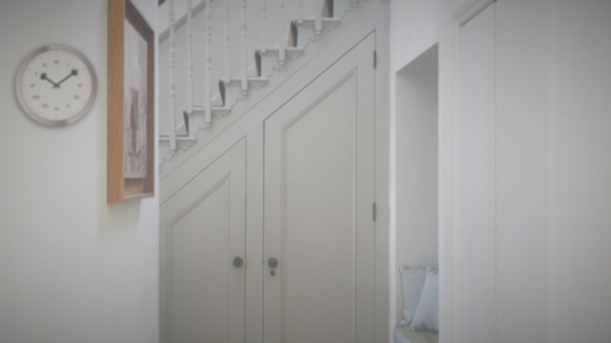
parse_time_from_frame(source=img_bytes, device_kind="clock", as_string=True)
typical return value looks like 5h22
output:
10h09
